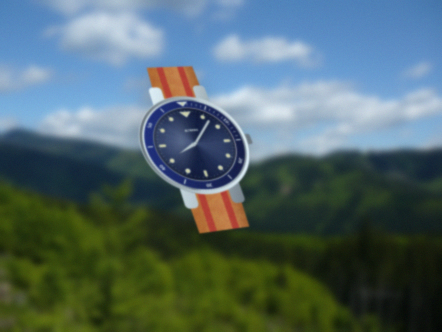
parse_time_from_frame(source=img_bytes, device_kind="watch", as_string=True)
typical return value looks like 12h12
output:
8h07
